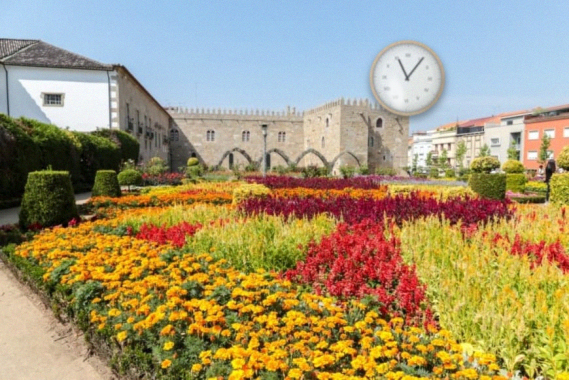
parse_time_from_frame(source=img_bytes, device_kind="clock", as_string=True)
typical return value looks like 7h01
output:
11h06
